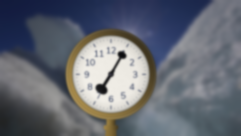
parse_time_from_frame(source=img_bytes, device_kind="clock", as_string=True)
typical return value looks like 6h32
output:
7h05
